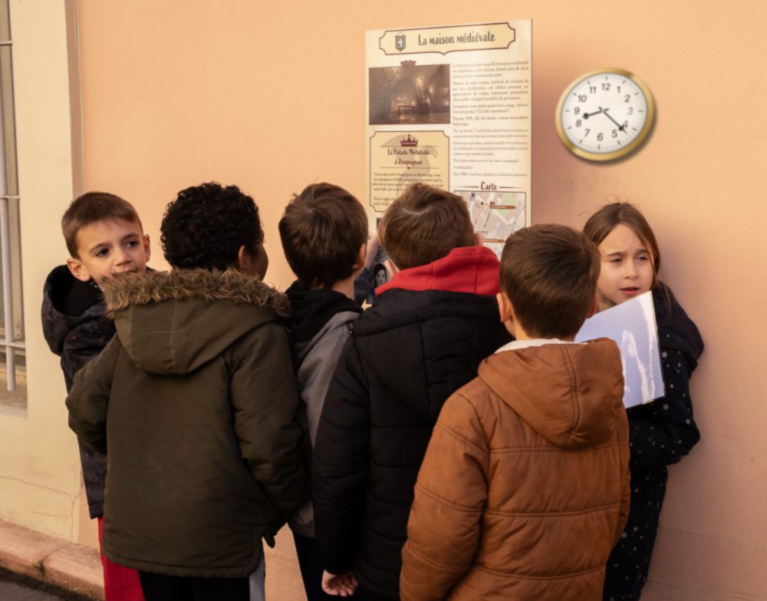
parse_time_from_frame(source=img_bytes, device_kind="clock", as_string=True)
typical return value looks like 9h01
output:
8h22
